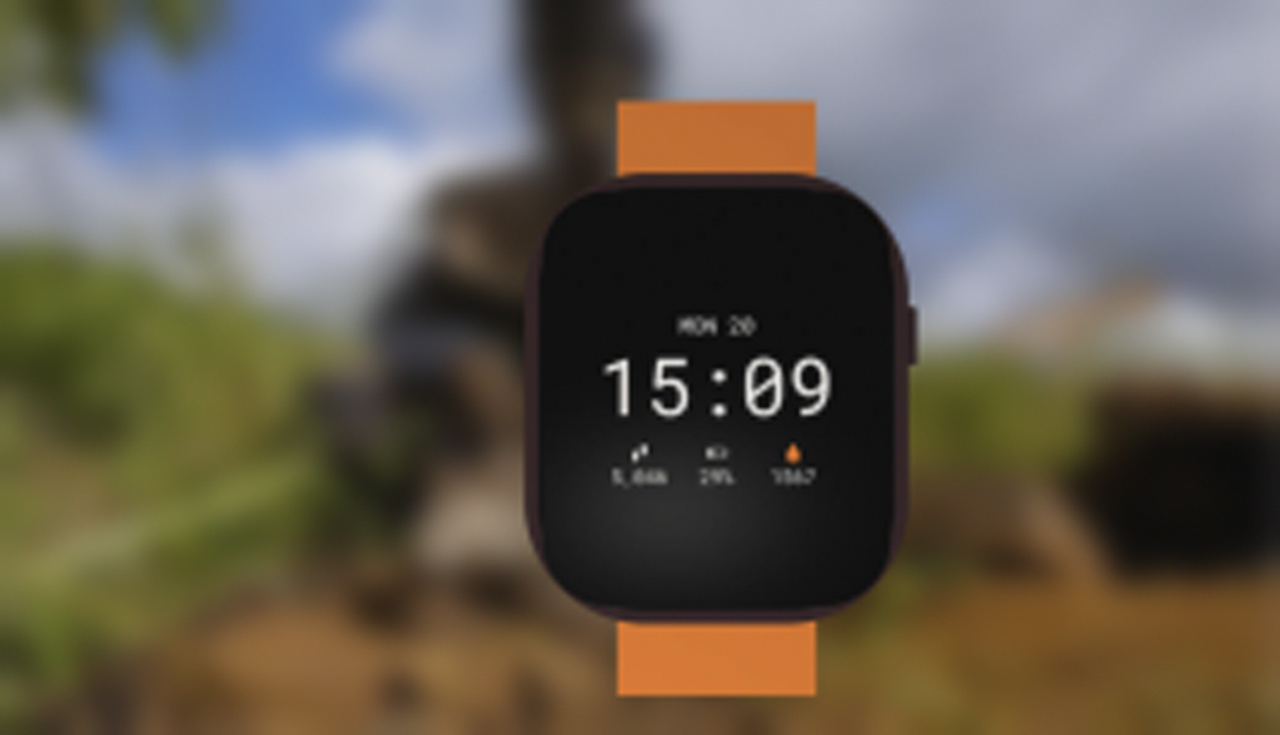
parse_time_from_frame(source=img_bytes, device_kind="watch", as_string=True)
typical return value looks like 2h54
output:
15h09
